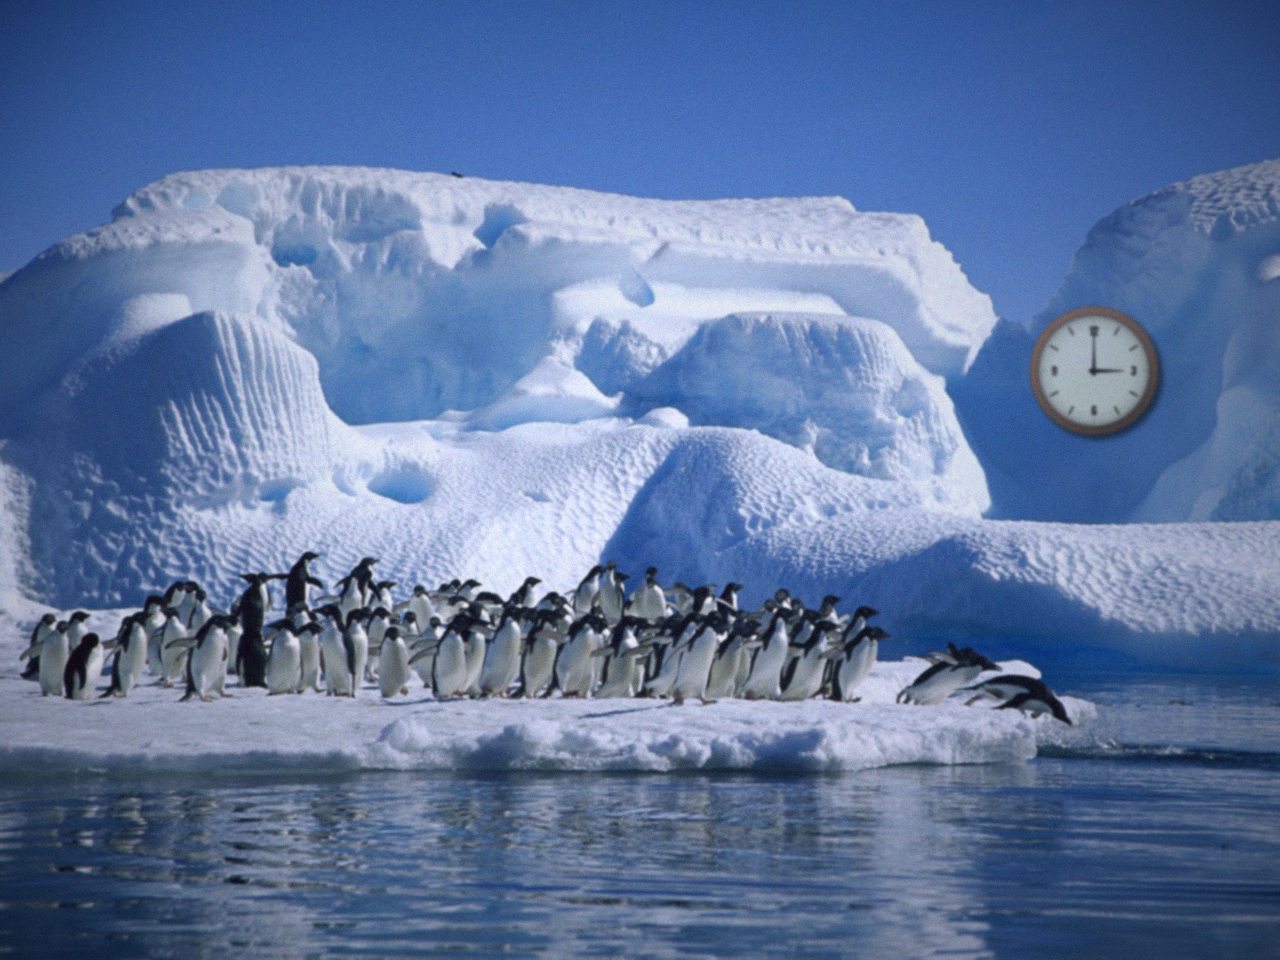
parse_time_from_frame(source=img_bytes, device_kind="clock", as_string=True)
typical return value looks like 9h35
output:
3h00
